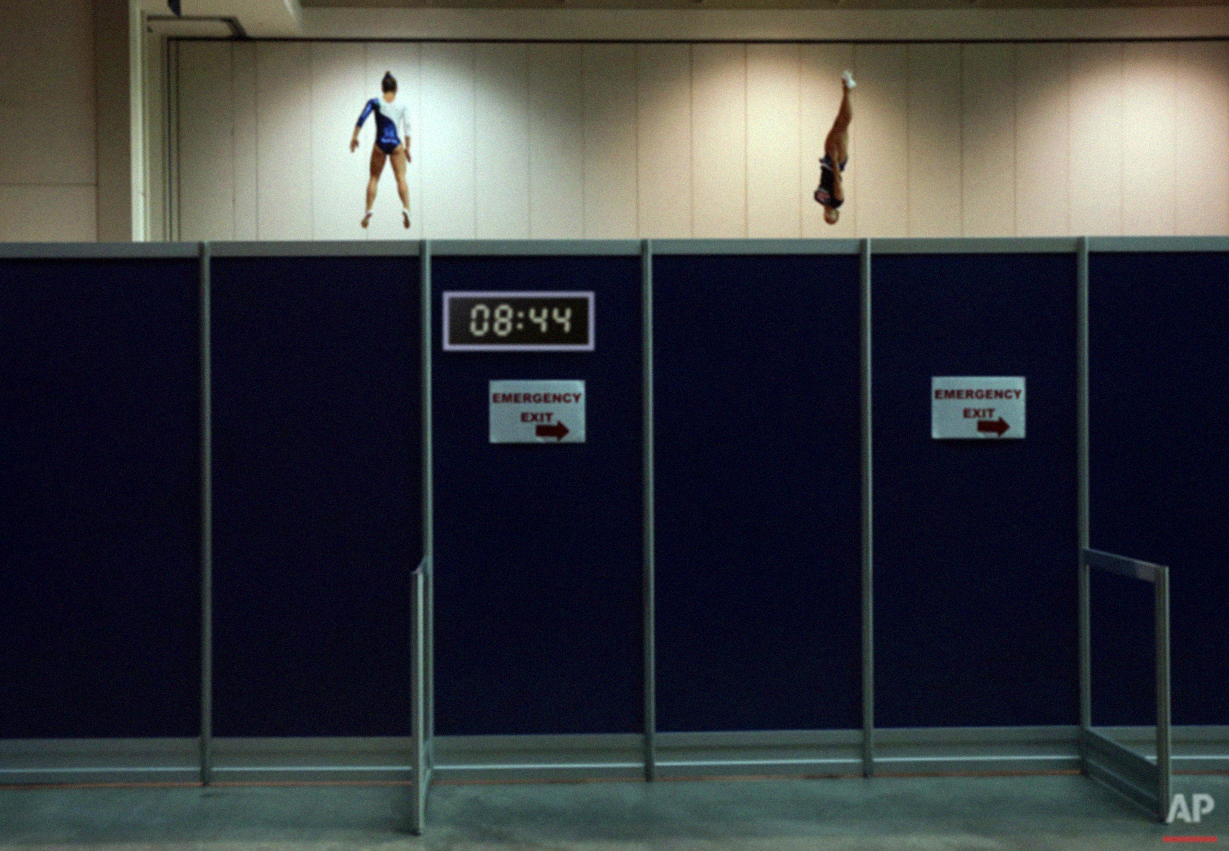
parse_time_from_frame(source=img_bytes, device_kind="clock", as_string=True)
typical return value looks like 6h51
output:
8h44
